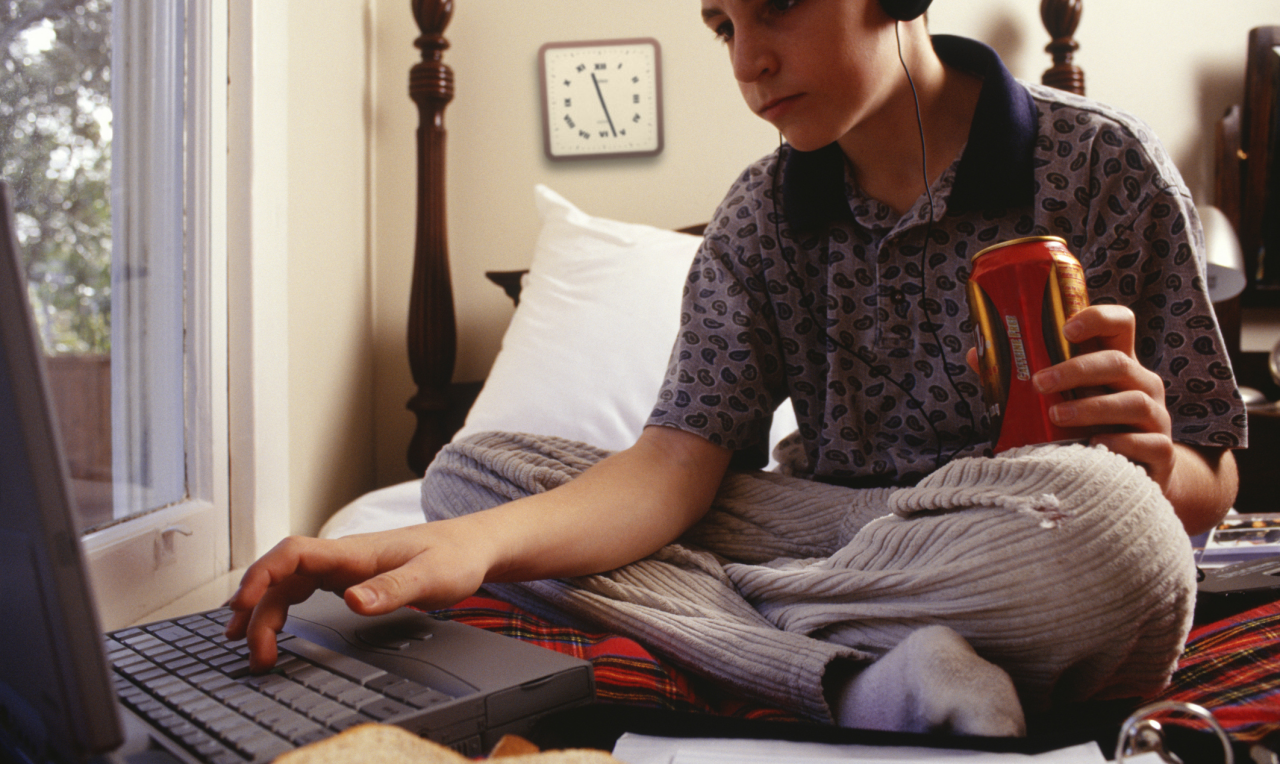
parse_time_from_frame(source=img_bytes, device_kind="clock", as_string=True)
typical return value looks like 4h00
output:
11h27
